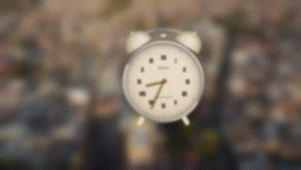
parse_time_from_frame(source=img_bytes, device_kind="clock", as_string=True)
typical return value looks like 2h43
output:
8h34
